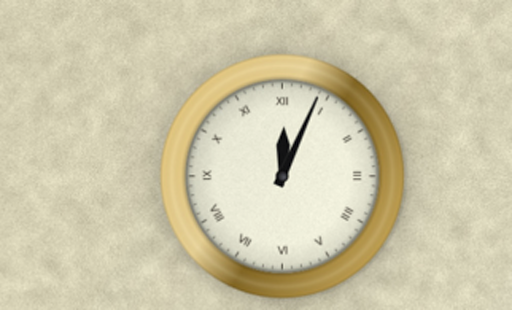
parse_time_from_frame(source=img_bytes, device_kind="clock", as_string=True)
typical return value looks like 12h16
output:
12h04
